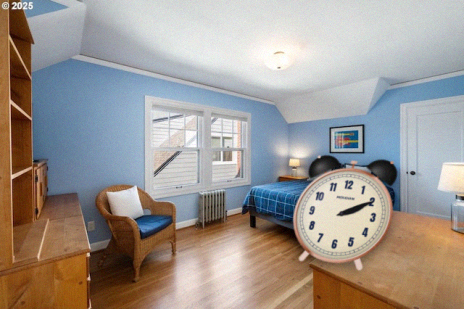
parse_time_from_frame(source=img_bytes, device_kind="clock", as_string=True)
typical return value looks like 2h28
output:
2h10
